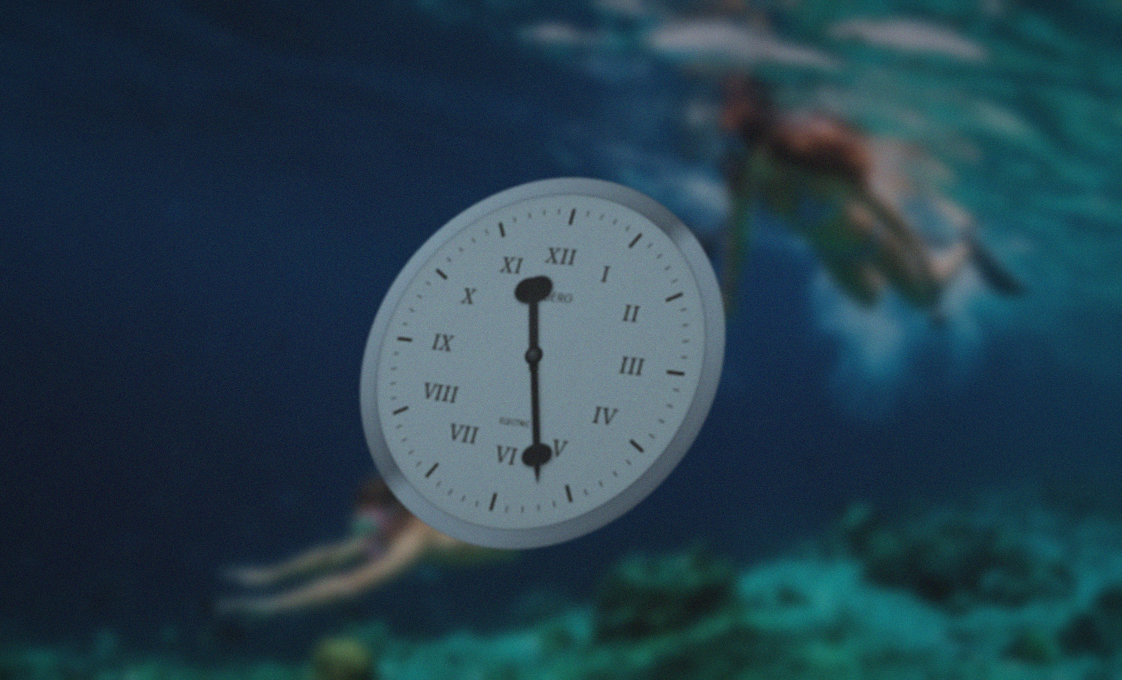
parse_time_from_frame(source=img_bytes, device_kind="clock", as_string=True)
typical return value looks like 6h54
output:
11h27
